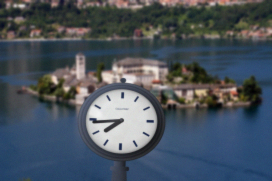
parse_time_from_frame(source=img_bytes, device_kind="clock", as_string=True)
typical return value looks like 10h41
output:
7h44
